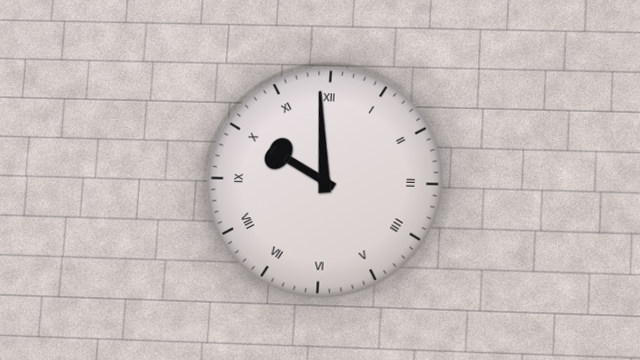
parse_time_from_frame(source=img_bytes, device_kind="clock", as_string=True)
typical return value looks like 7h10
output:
9h59
